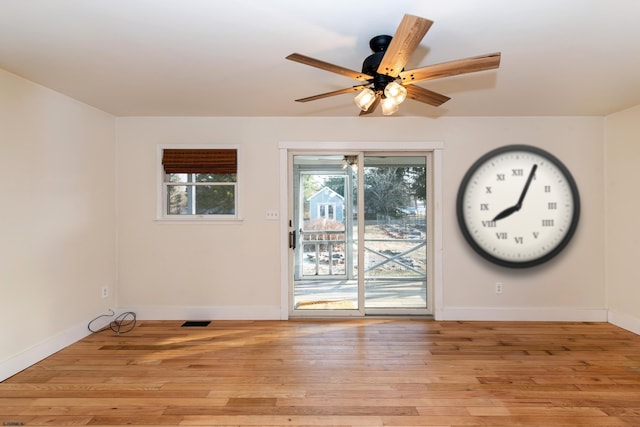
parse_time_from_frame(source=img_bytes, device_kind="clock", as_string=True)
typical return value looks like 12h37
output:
8h04
